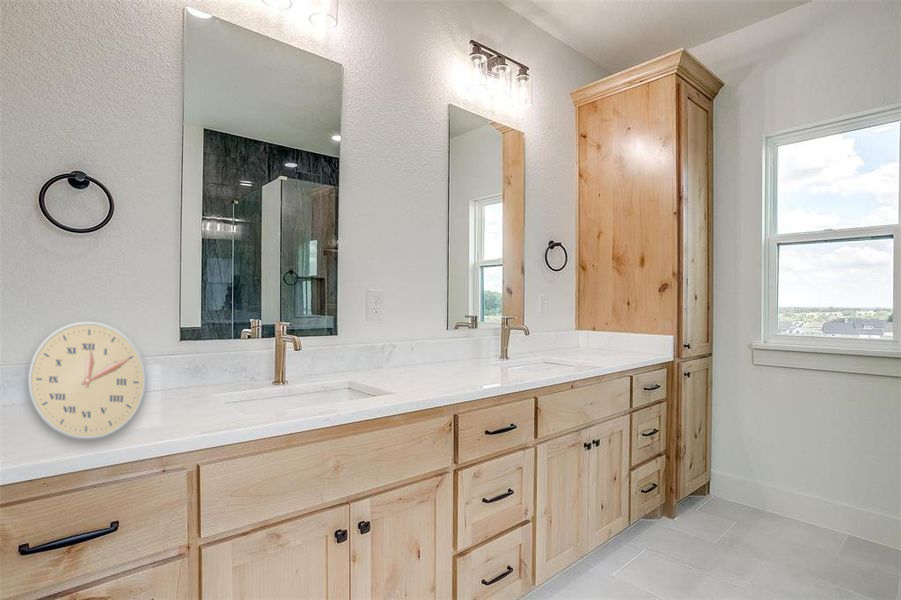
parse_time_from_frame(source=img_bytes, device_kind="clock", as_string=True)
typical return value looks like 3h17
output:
12h10
